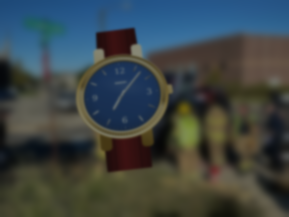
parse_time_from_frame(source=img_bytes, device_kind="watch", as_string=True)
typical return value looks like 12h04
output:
7h07
